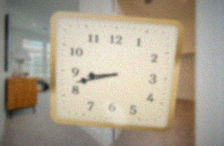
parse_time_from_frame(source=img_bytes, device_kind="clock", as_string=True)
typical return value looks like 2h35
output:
8h42
